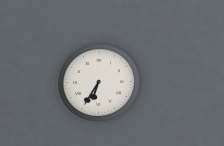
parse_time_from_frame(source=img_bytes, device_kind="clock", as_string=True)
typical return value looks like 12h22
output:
6h35
